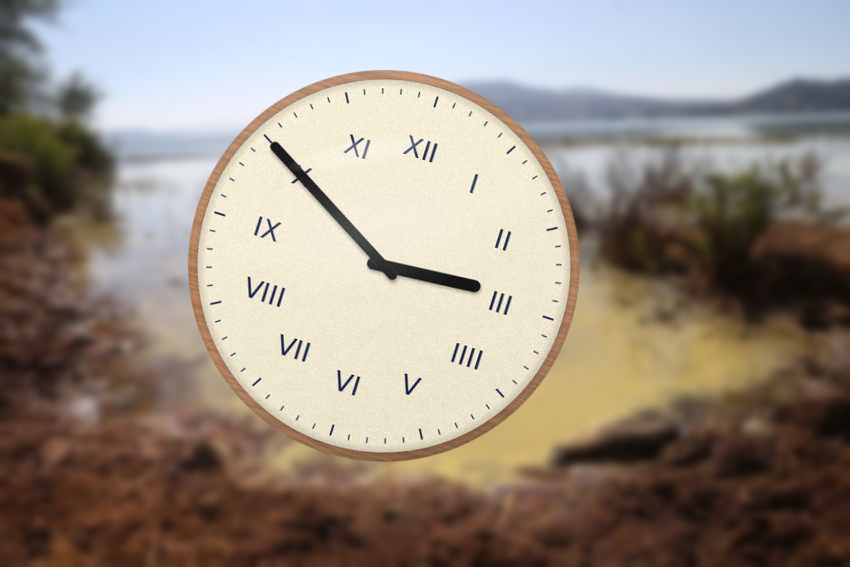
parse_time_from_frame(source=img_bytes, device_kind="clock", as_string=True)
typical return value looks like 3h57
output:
2h50
